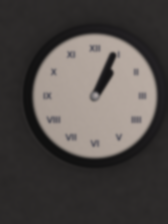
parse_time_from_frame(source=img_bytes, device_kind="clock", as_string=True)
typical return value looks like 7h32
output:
1h04
